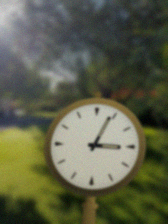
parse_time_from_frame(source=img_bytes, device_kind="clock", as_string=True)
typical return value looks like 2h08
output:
3h04
